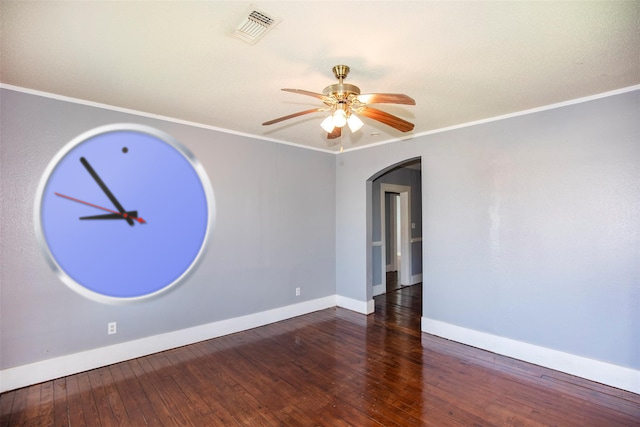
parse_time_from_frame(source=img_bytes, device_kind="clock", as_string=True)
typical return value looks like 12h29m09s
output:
8h53m48s
